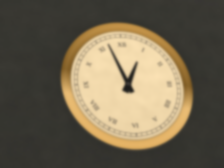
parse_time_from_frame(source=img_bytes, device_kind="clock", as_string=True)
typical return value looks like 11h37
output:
12h57
